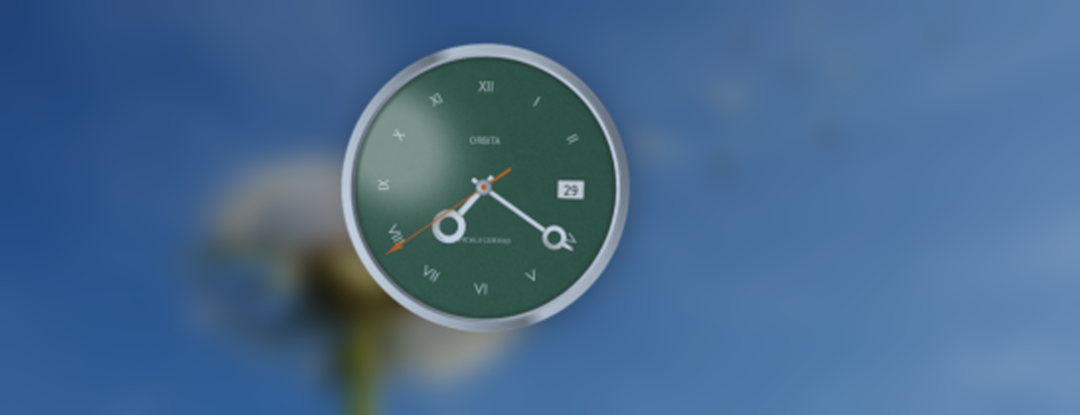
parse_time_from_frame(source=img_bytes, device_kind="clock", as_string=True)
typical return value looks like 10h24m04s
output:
7h20m39s
